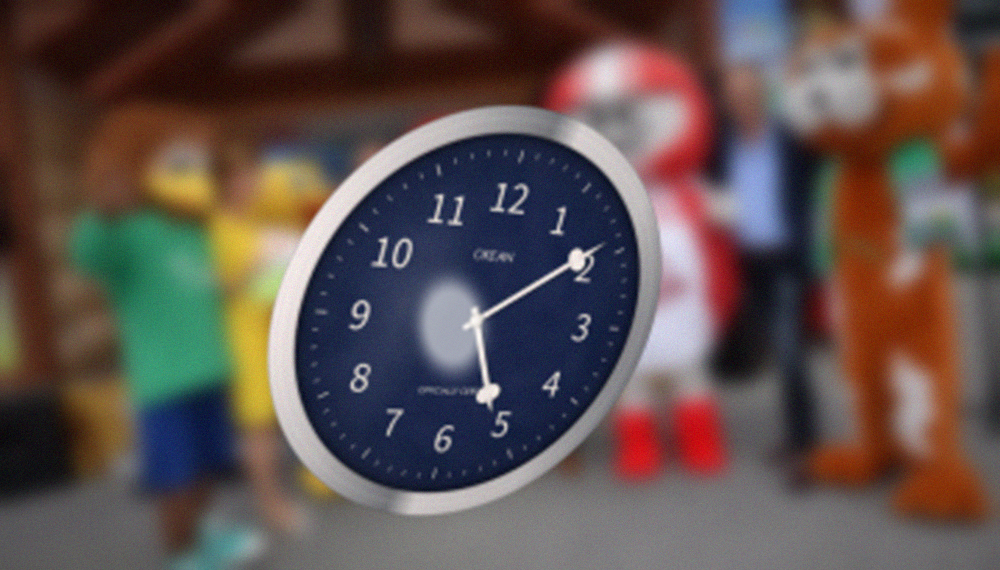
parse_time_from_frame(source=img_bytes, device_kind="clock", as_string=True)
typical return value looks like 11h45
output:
5h09
